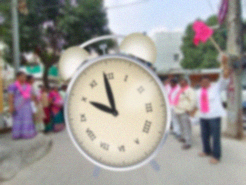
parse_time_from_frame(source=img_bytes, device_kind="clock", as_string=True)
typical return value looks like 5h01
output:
9h59
